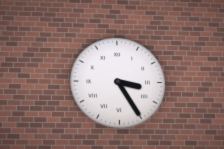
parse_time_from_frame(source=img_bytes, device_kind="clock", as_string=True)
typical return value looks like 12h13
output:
3h25
